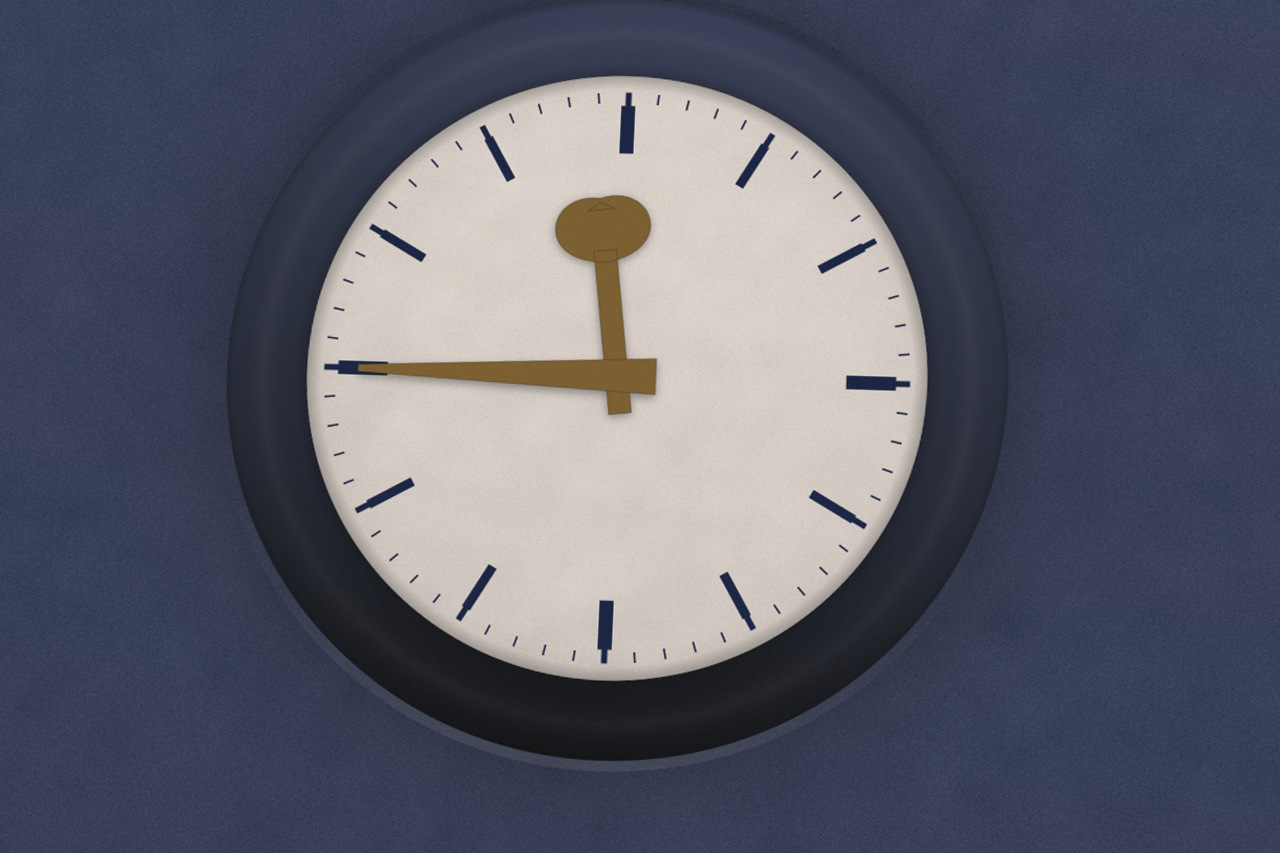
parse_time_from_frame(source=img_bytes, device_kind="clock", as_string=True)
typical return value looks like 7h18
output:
11h45
